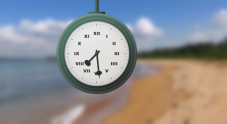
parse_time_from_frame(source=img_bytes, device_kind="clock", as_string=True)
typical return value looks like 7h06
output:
7h29
